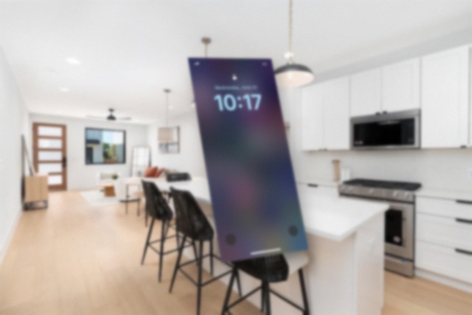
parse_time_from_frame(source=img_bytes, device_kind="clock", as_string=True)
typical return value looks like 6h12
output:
10h17
